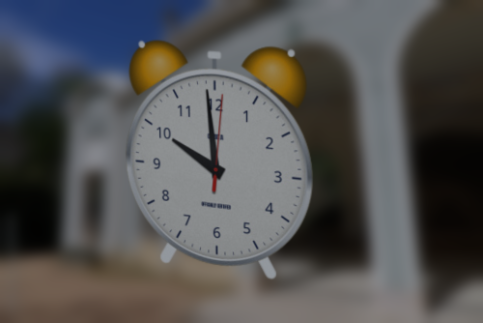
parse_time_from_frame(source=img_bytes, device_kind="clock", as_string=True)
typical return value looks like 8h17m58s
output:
9h59m01s
